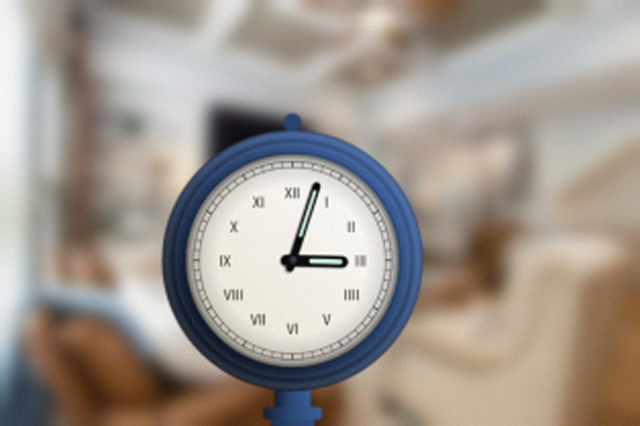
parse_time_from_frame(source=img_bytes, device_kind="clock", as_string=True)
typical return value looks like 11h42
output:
3h03
